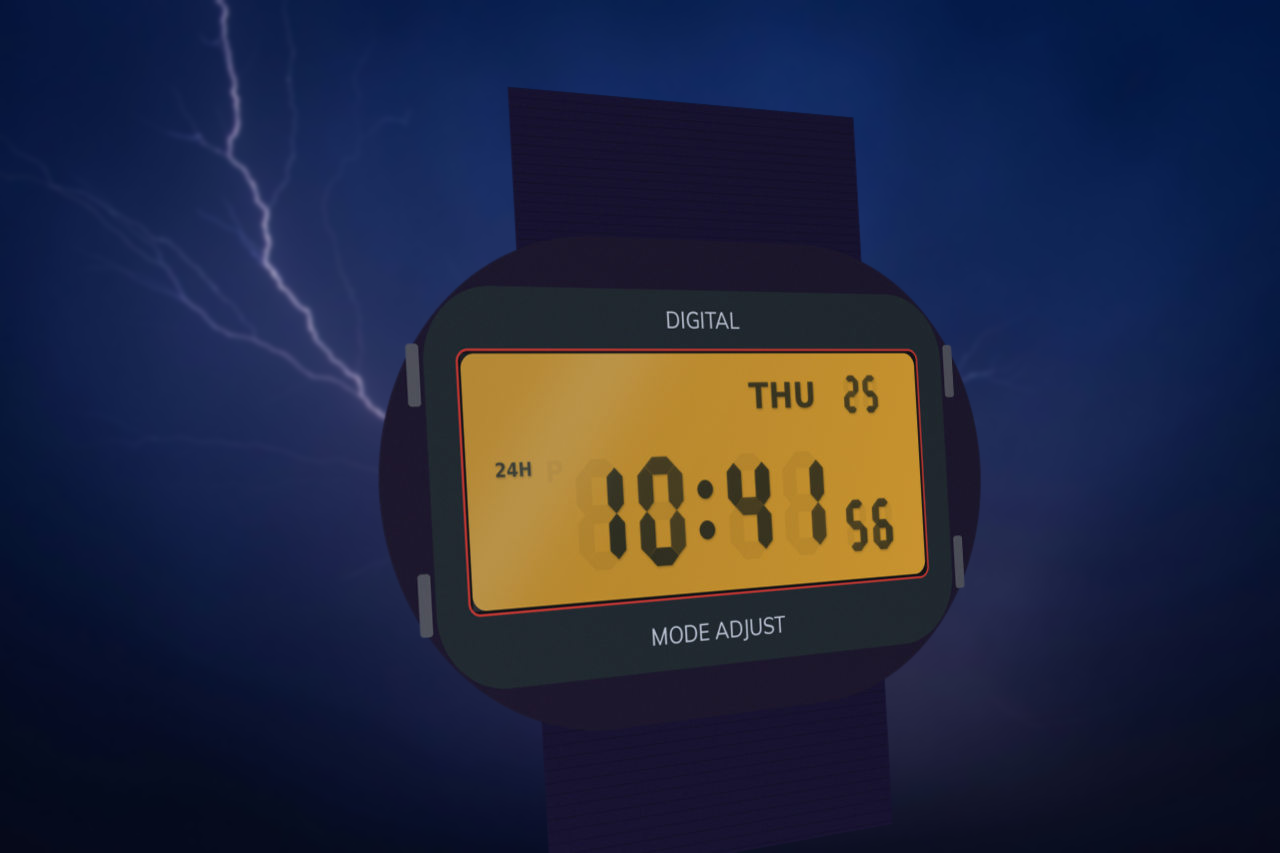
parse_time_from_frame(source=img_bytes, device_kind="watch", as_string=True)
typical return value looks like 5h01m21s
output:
10h41m56s
